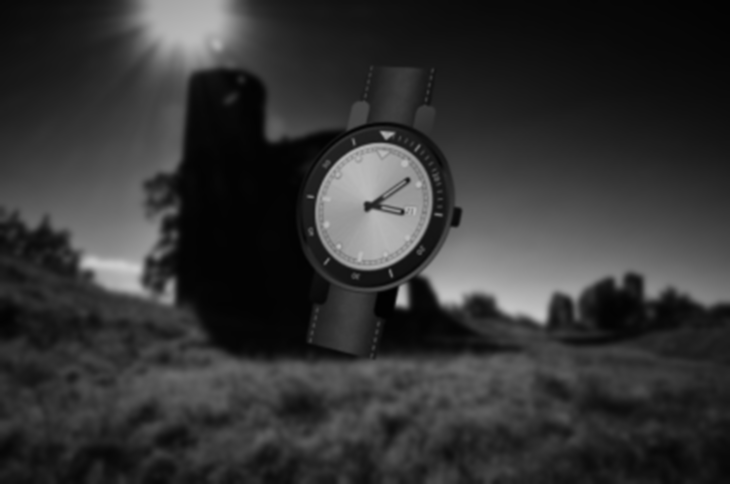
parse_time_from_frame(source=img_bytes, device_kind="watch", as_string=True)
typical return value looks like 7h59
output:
3h08
